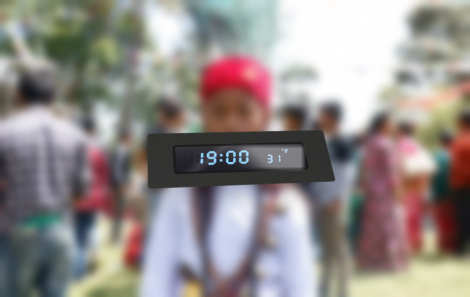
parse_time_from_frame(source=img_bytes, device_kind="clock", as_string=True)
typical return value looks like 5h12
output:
19h00
